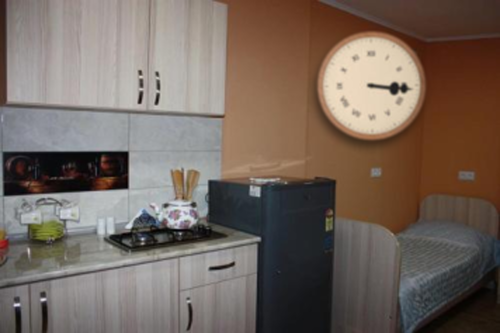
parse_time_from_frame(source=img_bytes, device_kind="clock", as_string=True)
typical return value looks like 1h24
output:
3h16
